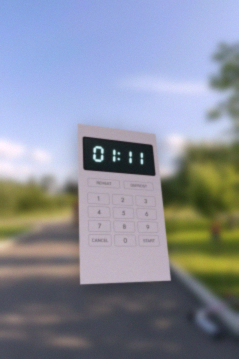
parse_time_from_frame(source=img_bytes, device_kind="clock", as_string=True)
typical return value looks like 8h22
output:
1h11
